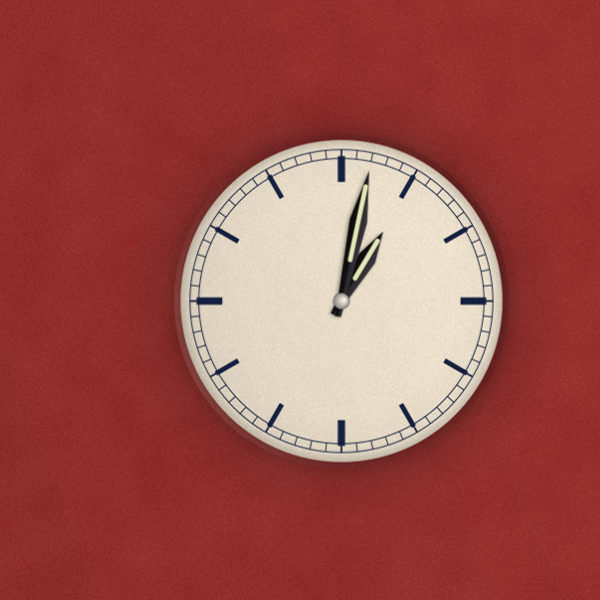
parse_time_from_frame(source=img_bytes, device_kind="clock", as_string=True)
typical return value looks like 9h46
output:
1h02
